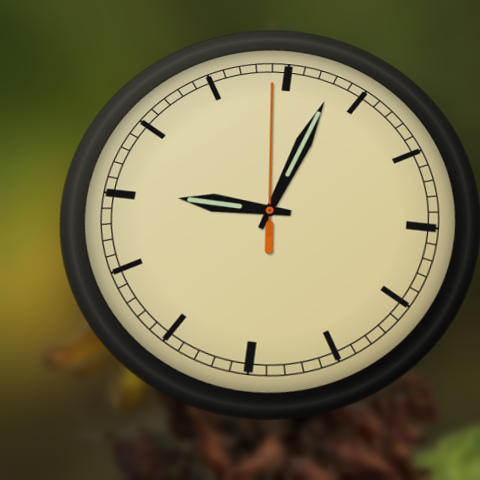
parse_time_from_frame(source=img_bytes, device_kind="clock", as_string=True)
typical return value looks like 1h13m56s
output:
9h02m59s
